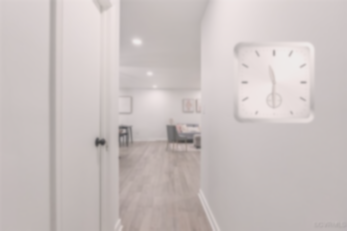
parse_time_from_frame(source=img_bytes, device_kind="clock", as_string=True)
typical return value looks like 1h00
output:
11h30
